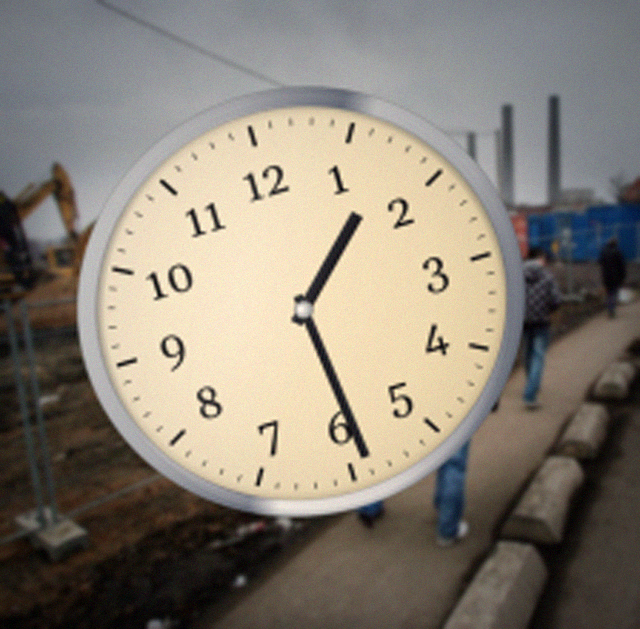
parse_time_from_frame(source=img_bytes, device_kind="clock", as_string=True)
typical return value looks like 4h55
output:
1h29
